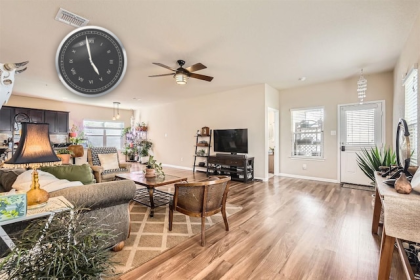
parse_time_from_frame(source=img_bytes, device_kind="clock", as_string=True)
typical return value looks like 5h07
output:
4h58
